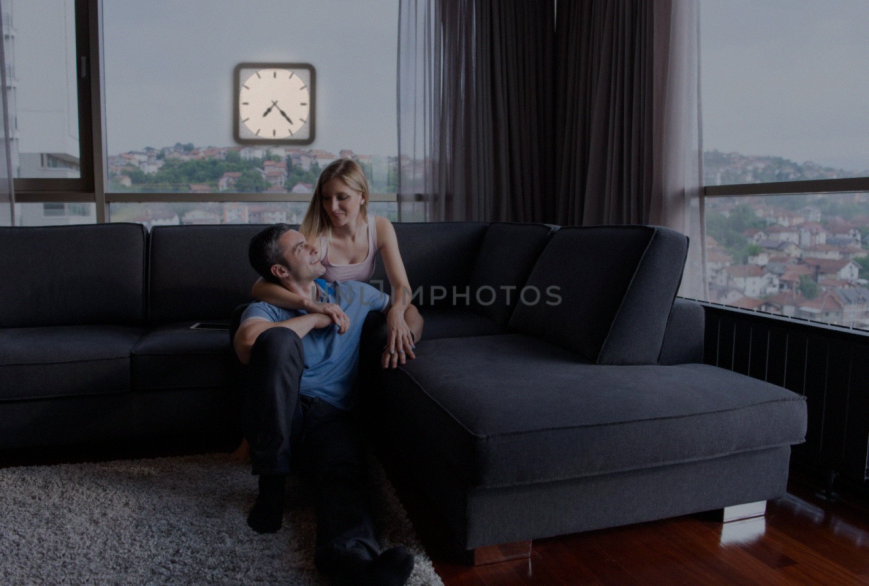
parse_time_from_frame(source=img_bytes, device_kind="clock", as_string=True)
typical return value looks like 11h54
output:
7h23
